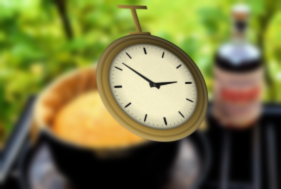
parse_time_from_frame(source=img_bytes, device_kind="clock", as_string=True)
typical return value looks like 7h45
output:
2h52
